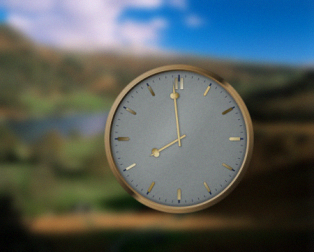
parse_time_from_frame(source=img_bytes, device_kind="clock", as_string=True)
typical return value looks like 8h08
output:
7h59
